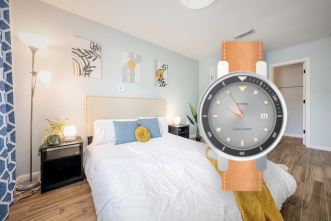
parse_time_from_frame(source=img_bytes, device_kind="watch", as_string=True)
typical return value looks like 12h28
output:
9h55
